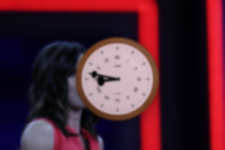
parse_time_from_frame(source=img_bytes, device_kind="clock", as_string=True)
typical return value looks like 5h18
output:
8h47
